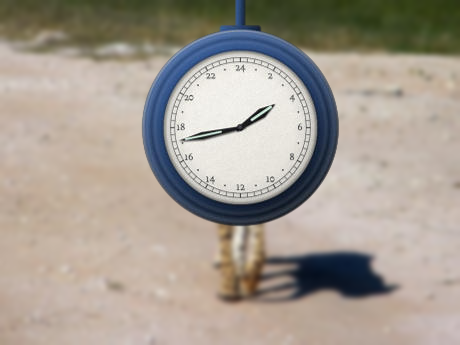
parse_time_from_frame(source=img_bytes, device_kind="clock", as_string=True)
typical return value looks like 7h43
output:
3h43
